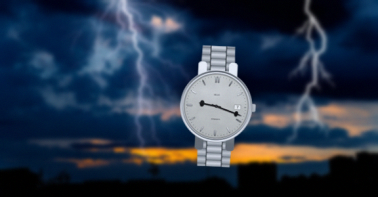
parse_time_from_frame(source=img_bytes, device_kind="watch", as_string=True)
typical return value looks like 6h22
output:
9h18
